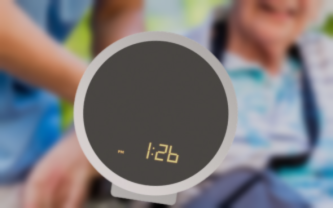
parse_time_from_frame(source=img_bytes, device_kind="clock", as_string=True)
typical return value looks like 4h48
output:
1h26
